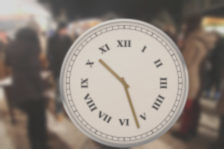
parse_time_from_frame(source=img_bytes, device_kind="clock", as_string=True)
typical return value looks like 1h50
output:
10h27
